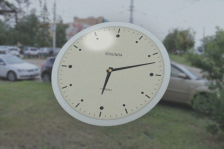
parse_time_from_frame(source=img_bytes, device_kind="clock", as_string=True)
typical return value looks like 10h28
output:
6h12
